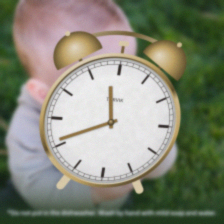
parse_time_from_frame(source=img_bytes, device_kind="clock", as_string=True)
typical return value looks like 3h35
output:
11h41
